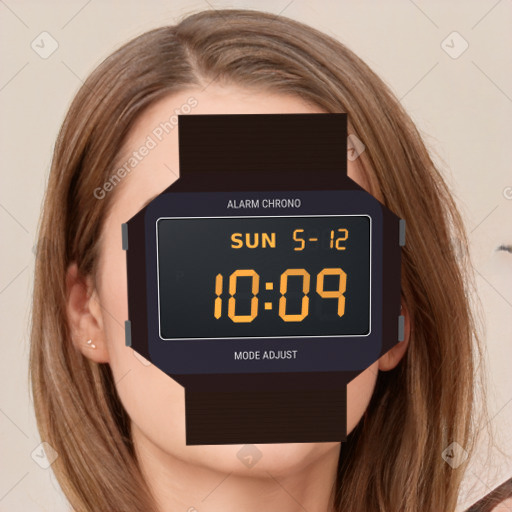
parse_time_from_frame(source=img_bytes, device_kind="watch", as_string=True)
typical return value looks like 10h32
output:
10h09
